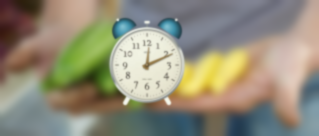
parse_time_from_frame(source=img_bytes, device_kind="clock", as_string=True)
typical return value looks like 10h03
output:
12h11
